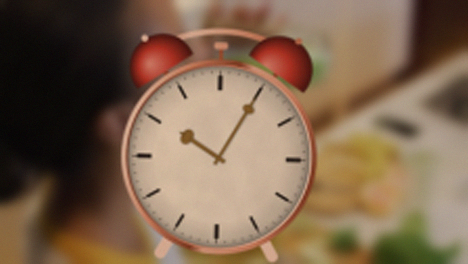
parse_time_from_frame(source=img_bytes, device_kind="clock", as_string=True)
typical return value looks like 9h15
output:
10h05
